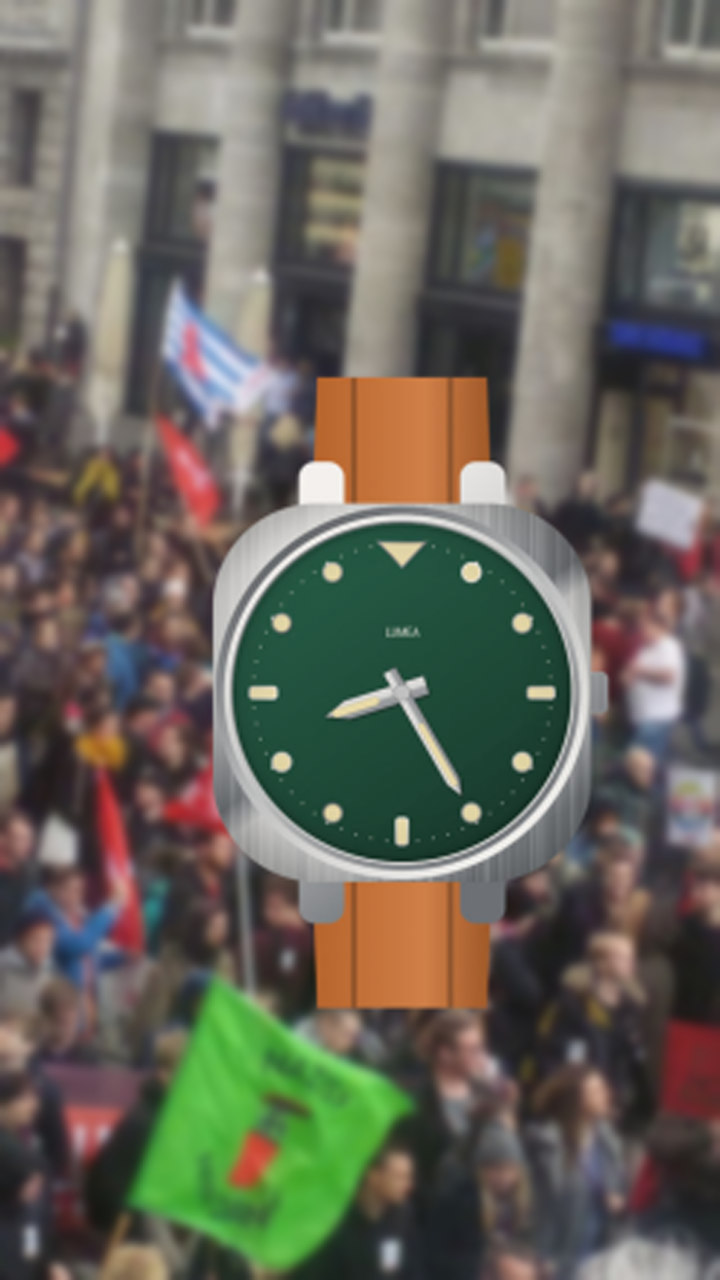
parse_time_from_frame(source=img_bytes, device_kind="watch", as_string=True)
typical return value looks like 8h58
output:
8h25
